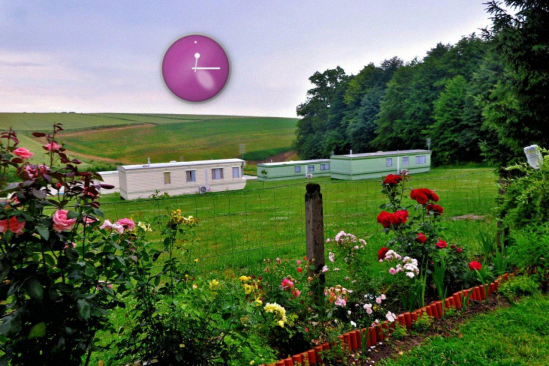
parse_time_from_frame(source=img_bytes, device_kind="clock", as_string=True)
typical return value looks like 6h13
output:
12h15
